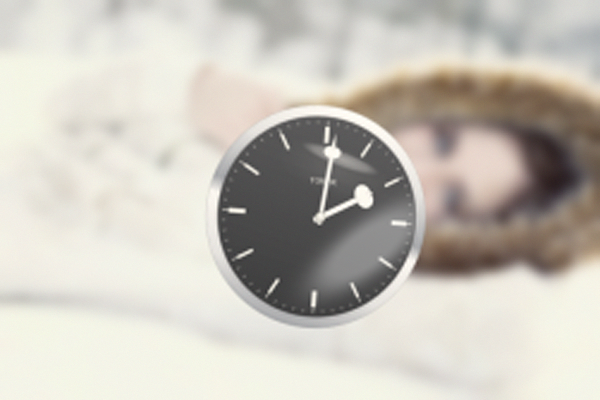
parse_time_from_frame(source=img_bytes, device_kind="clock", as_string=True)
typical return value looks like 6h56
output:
2h01
